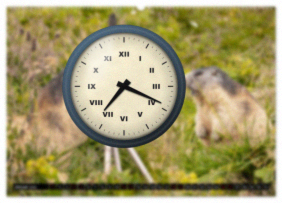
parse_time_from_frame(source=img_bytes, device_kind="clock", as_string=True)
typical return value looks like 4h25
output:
7h19
